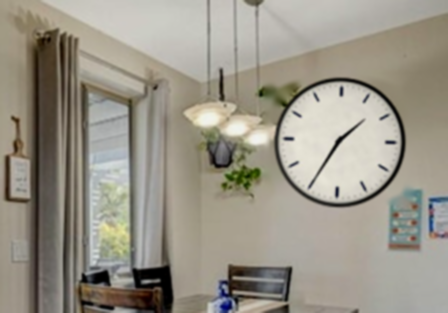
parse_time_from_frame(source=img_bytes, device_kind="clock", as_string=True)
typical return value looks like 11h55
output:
1h35
